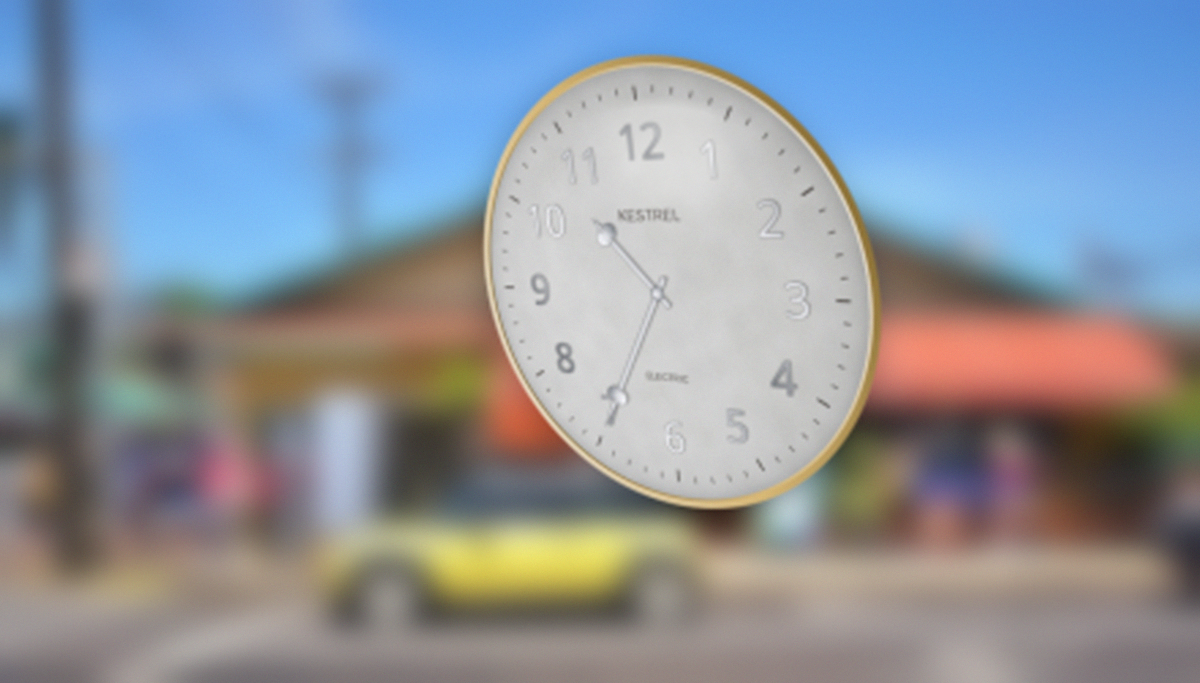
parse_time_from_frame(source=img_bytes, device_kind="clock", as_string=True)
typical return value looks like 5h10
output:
10h35
